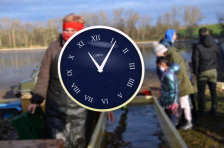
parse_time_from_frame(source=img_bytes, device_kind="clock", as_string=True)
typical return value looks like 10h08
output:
11h06
